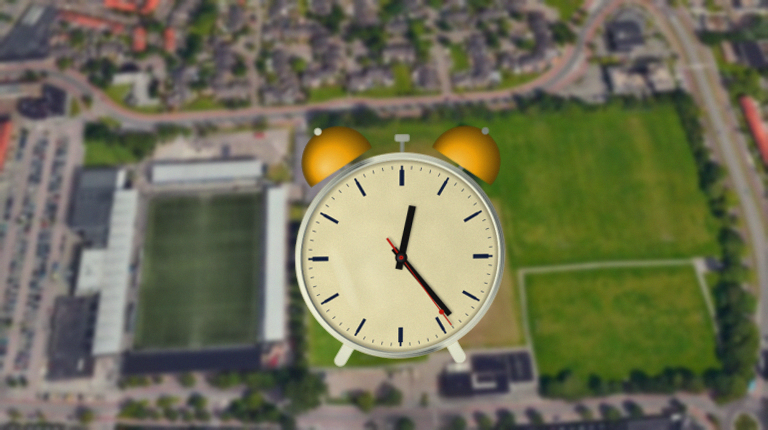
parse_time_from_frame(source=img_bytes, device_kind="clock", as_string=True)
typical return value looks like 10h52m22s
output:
12h23m24s
